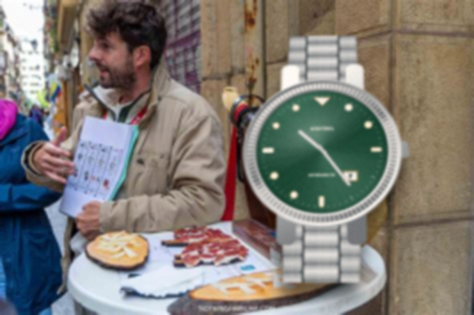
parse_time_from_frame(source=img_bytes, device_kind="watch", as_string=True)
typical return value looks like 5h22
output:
10h24
